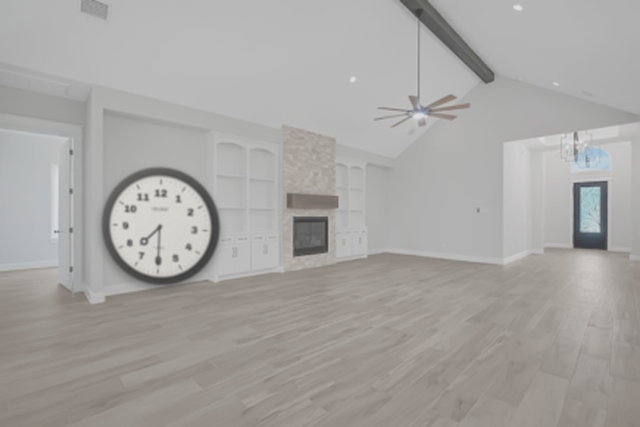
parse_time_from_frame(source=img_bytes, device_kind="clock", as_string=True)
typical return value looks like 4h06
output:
7h30
